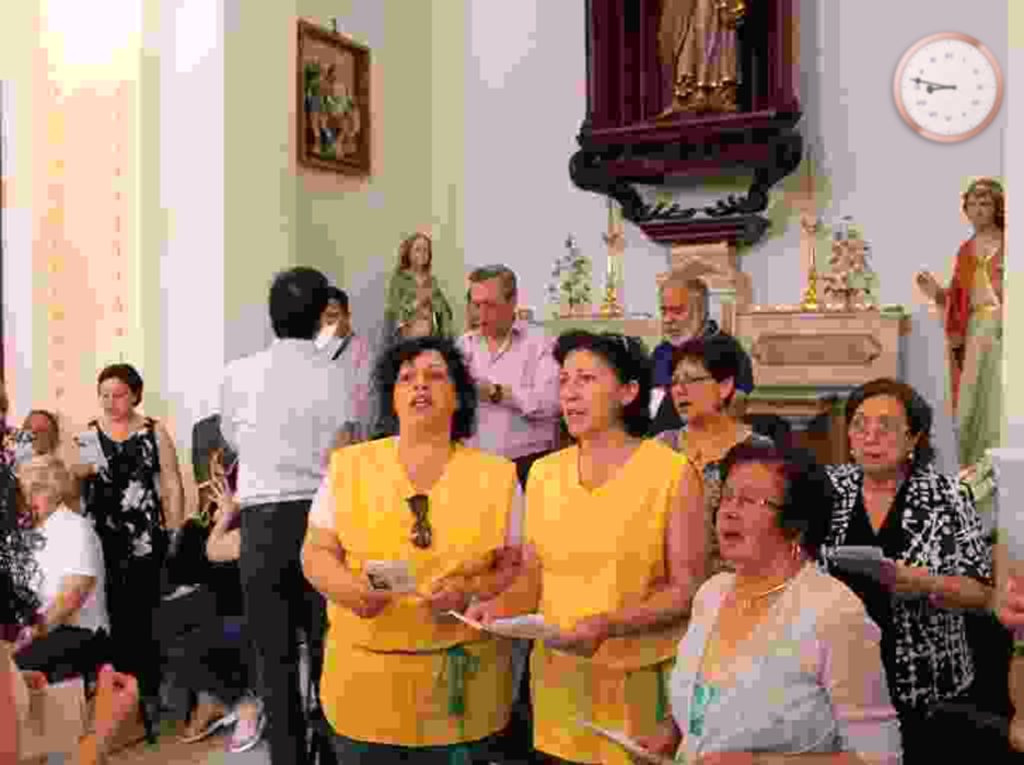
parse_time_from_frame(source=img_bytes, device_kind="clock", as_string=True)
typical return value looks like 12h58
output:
8h47
